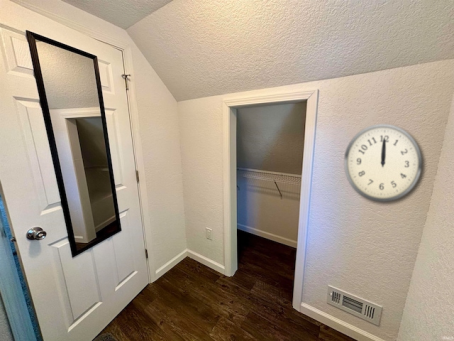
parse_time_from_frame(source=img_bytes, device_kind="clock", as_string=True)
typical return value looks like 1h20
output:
12h00
